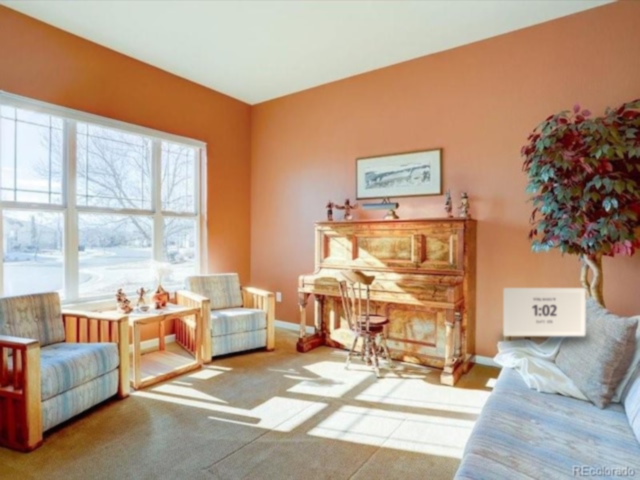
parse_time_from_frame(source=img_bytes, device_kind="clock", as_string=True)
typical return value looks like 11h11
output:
1h02
